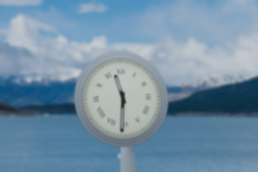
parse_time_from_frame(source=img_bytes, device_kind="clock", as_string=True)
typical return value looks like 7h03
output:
11h31
